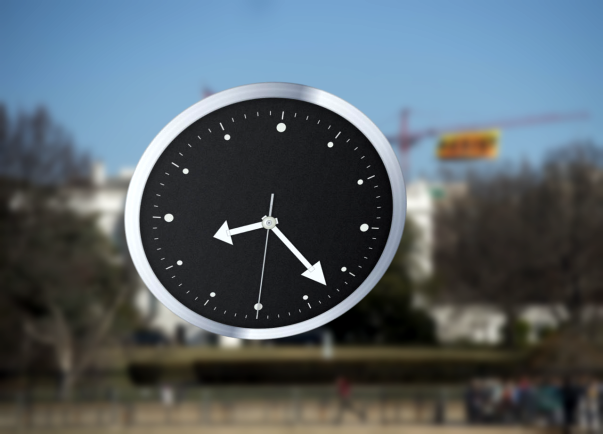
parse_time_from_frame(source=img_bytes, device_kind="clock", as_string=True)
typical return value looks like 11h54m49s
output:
8h22m30s
